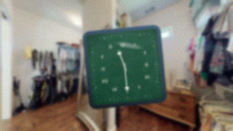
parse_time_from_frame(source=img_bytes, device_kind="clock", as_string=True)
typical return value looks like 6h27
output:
11h30
